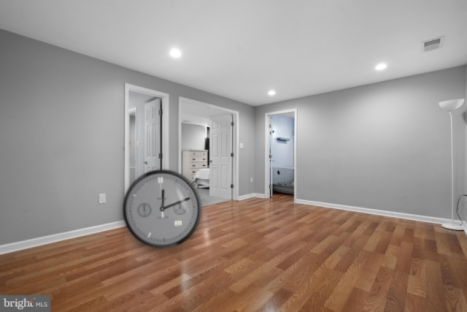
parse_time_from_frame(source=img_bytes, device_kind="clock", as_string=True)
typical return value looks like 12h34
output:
12h12
